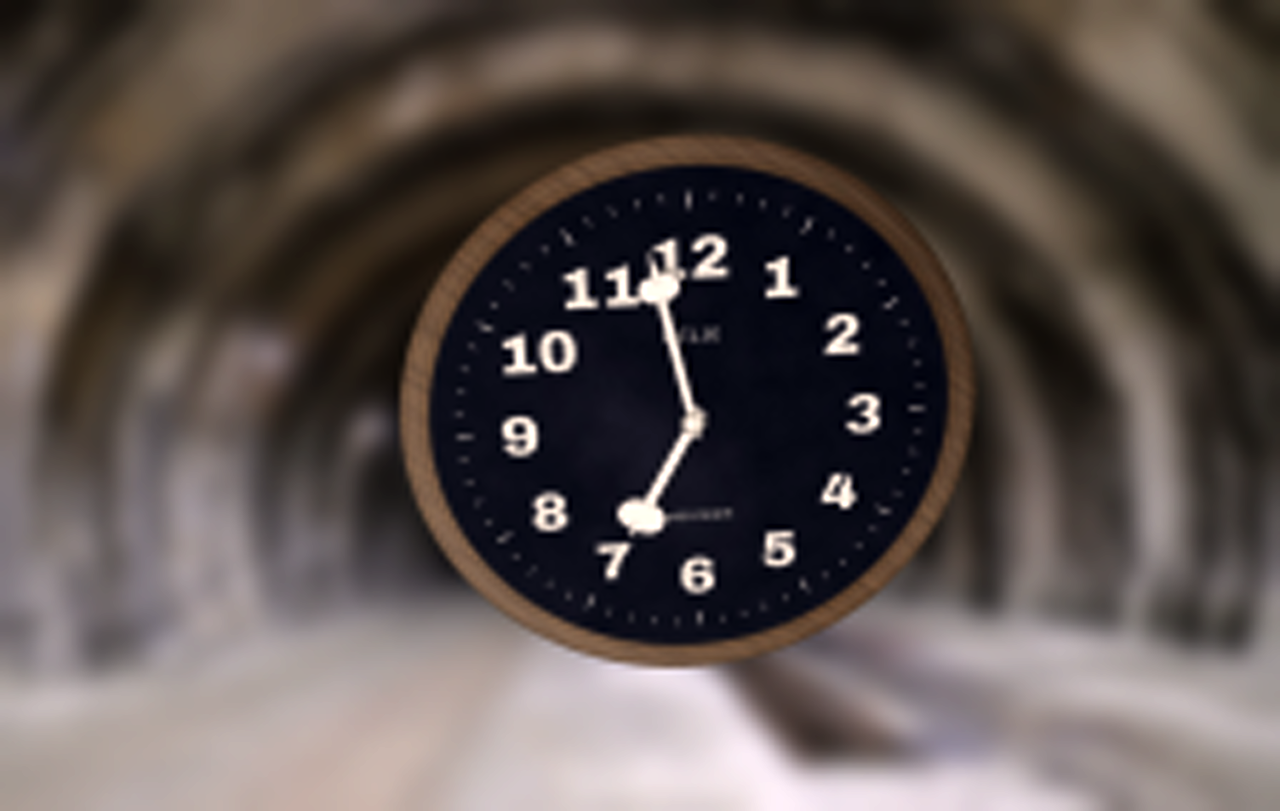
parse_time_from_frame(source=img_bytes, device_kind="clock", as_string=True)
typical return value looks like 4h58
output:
6h58
